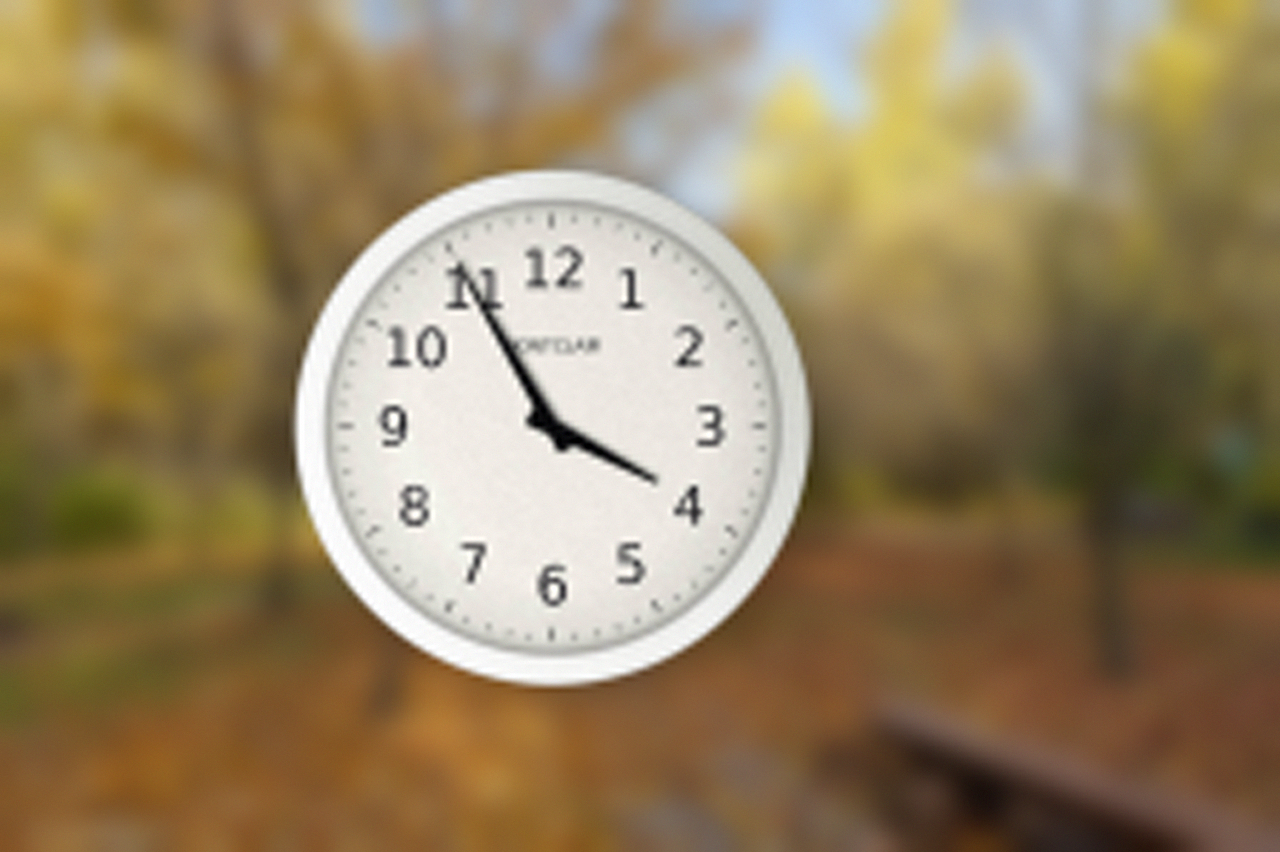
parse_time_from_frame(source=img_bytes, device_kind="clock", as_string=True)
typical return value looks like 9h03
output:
3h55
